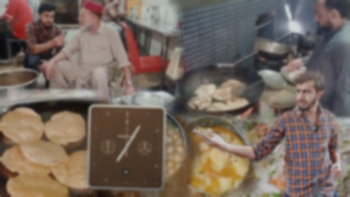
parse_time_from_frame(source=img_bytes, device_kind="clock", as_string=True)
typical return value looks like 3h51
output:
7h05
